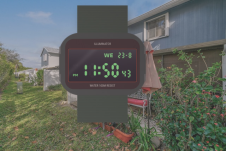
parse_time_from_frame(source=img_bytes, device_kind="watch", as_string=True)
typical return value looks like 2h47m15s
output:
11h50m43s
